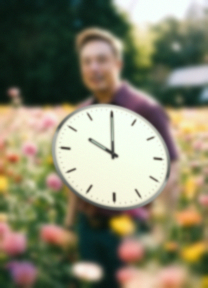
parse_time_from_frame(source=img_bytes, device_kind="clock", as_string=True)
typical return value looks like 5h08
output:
10h00
